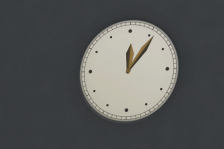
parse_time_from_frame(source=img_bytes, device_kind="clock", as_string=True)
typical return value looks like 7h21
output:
12h06
